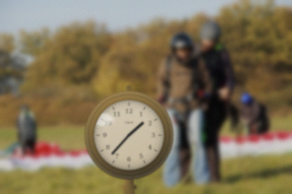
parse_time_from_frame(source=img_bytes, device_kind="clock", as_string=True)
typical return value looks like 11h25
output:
1h37
